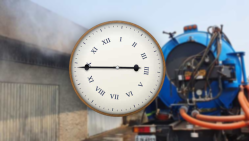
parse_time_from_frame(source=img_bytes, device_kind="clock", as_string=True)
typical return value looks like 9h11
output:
3h49
